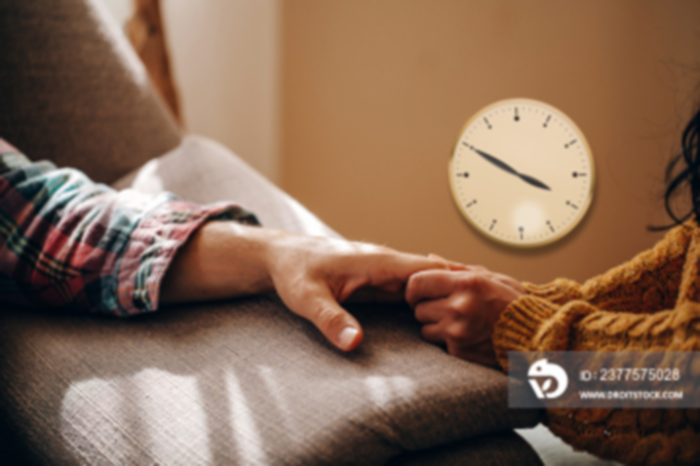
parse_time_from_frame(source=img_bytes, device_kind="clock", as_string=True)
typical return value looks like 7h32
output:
3h50
